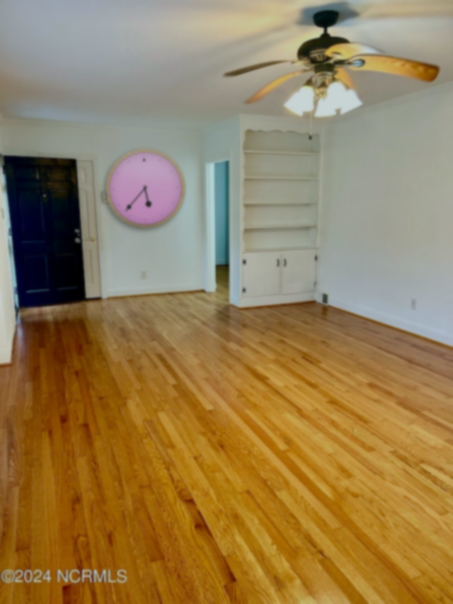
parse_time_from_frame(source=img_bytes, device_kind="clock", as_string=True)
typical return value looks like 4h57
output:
5h37
